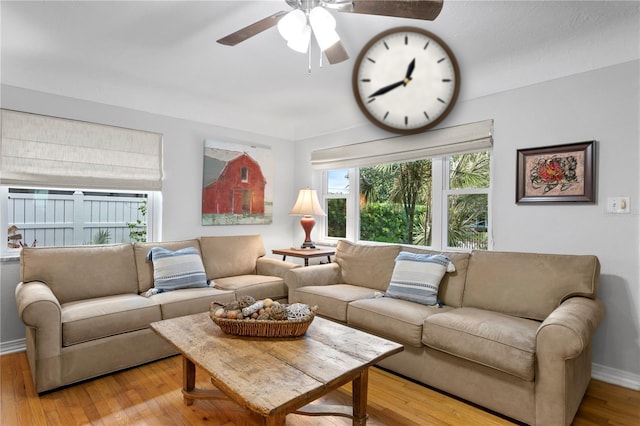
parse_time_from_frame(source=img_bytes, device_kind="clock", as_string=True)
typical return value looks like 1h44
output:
12h41
